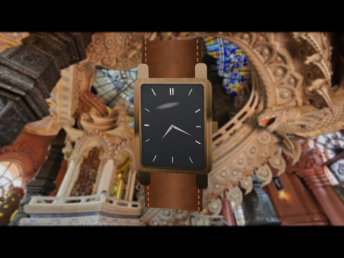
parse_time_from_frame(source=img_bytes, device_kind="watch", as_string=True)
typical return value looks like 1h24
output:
7h19
